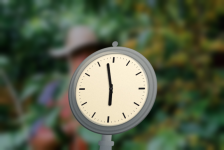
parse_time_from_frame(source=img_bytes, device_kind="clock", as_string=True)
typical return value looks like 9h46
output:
5h58
